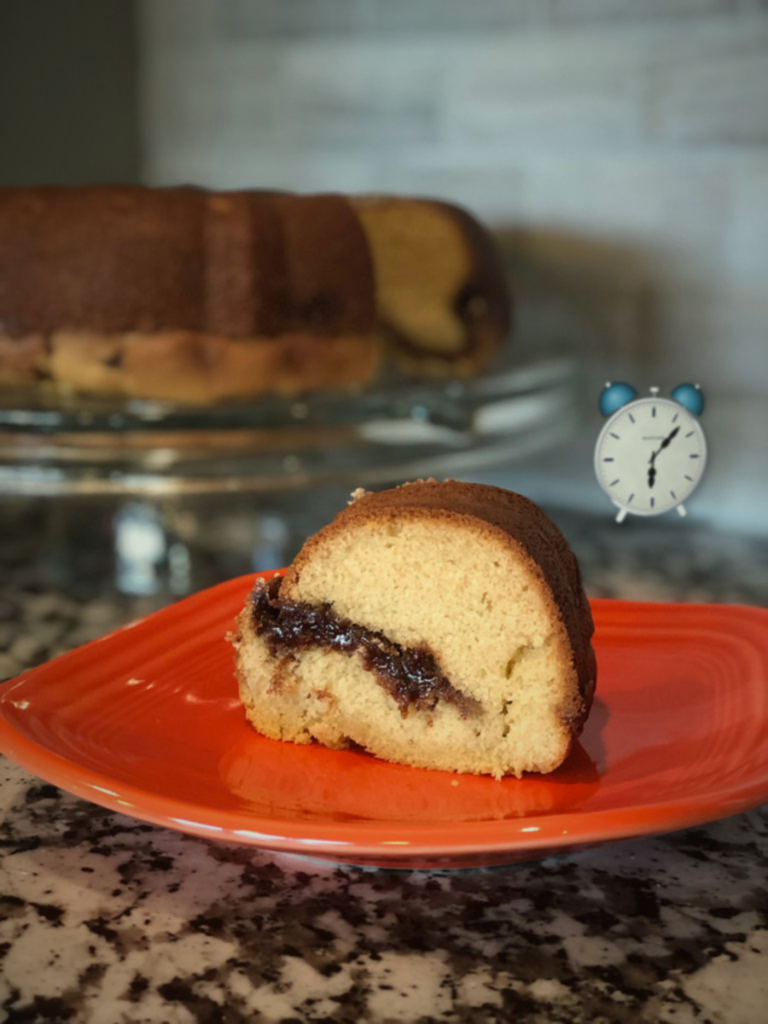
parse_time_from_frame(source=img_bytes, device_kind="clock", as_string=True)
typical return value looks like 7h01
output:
6h07
